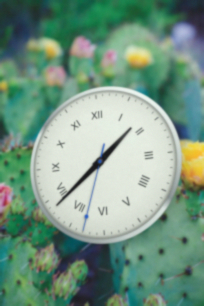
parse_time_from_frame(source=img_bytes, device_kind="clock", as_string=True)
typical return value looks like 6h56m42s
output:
1h38m33s
